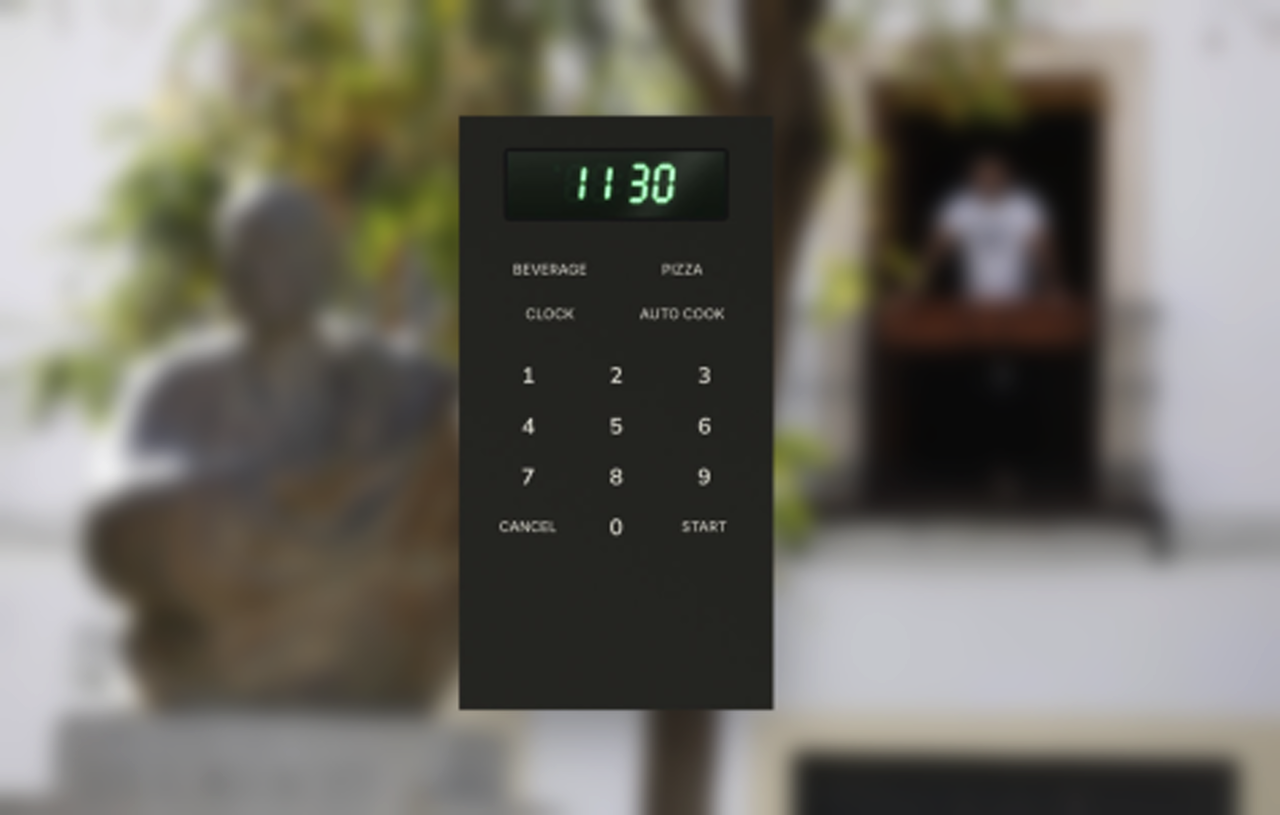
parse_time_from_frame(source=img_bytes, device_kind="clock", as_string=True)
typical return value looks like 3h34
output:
11h30
